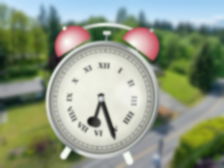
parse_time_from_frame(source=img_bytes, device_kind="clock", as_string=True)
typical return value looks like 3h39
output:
6h26
